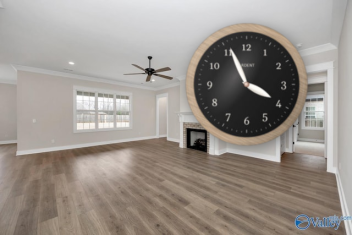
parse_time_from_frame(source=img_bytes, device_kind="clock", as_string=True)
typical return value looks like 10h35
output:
3h56
